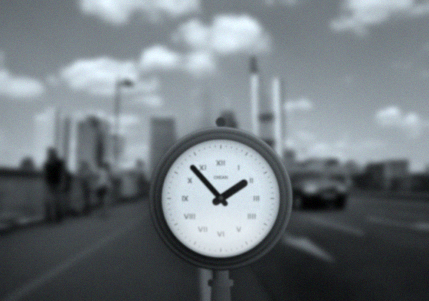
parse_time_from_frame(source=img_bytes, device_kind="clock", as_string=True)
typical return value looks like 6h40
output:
1h53
